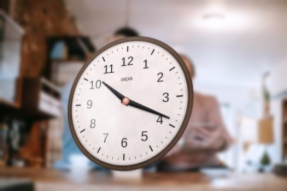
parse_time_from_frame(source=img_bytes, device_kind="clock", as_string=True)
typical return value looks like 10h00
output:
10h19
